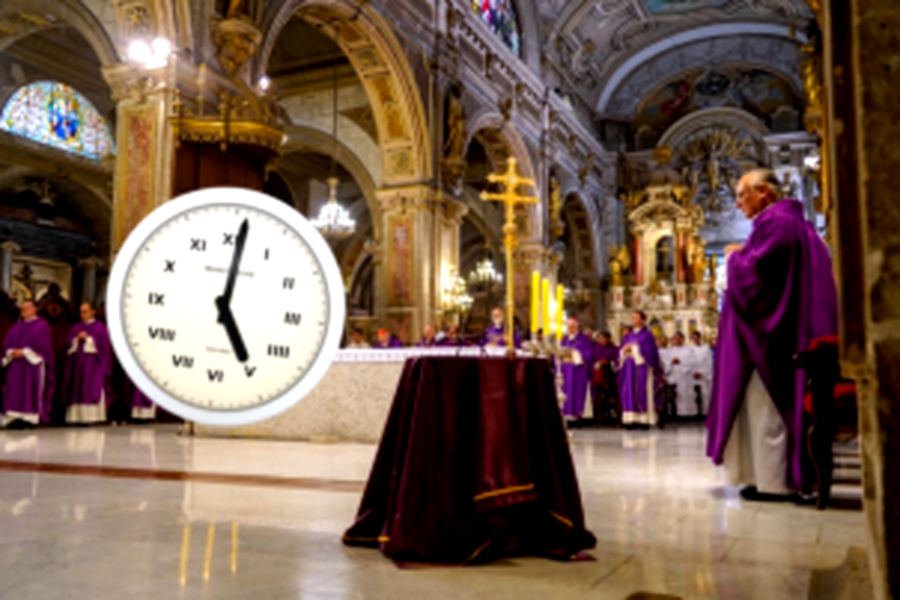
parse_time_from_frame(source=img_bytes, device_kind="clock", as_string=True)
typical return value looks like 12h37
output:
5h01
